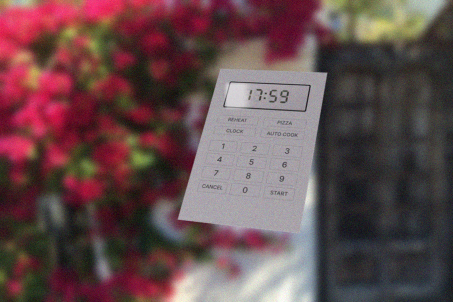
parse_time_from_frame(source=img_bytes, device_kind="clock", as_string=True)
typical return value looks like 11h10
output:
17h59
